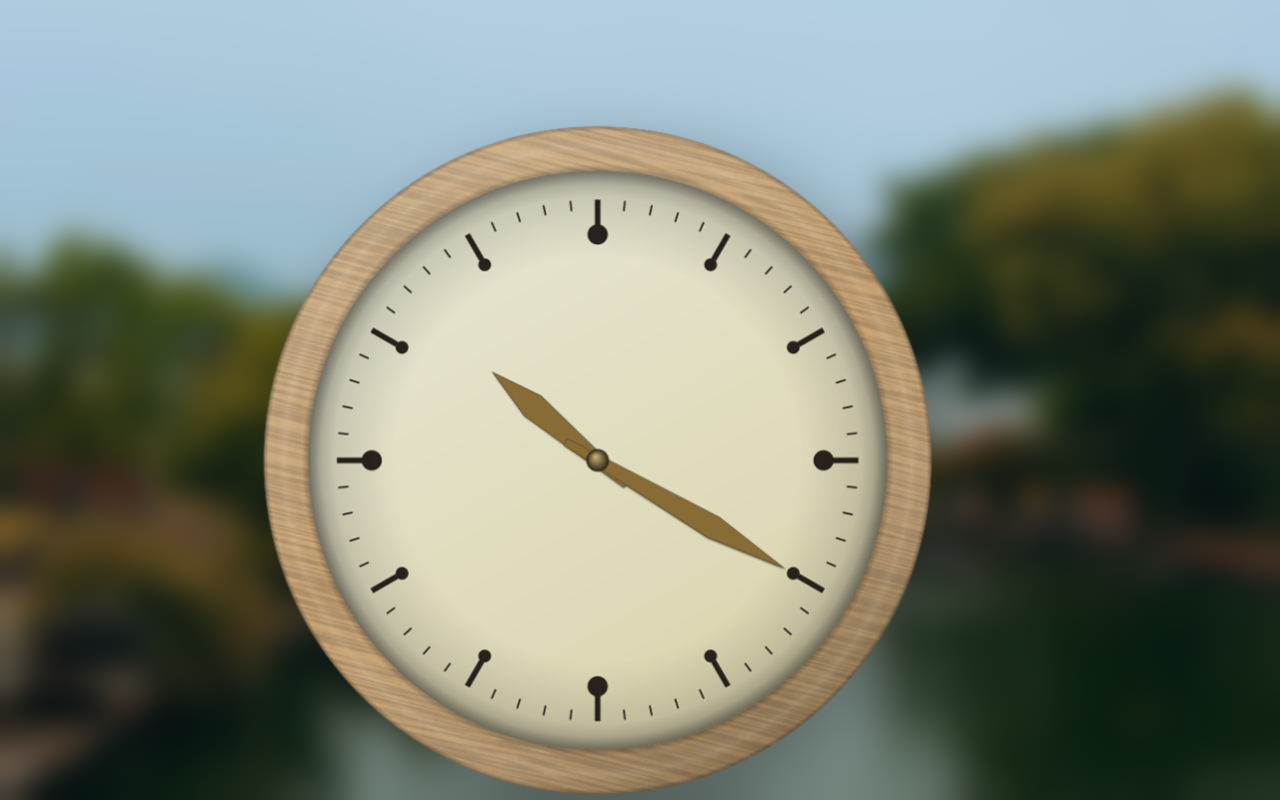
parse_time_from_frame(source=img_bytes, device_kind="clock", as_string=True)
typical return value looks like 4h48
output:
10h20
